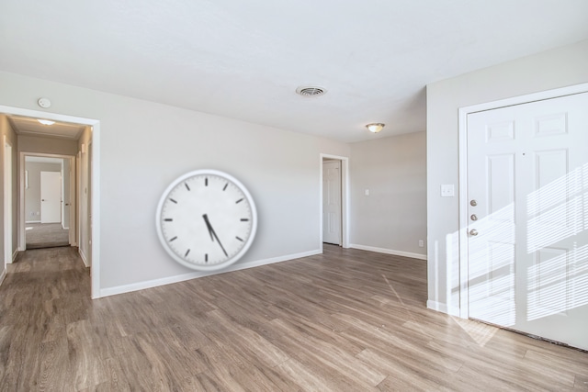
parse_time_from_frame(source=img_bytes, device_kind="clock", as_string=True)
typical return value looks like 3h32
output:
5h25
